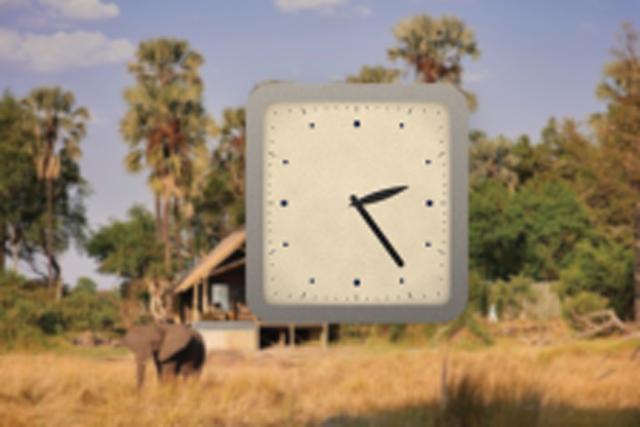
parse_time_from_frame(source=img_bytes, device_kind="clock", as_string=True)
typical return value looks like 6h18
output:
2h24
